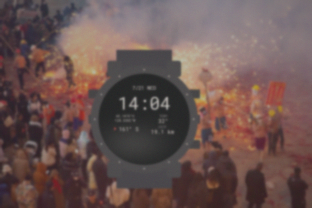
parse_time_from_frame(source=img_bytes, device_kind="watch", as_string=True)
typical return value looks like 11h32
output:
14h04
